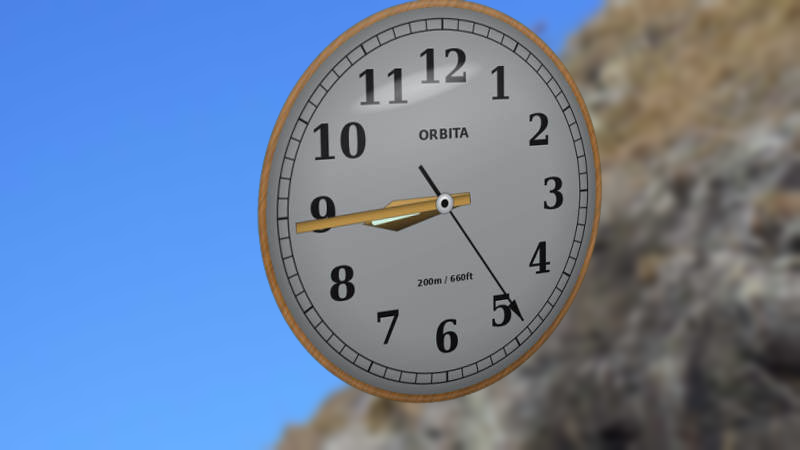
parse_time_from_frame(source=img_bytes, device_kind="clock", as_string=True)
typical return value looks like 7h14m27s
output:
8h44m24s
